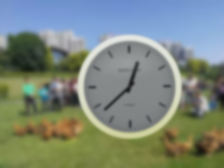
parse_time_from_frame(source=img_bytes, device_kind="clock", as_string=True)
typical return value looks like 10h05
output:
12h38
